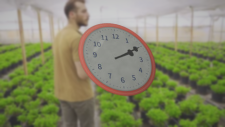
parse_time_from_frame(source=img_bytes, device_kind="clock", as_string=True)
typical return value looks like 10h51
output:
2h10
